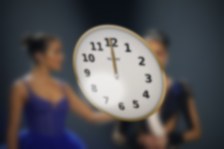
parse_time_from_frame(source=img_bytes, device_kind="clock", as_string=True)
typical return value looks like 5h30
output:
12h00
